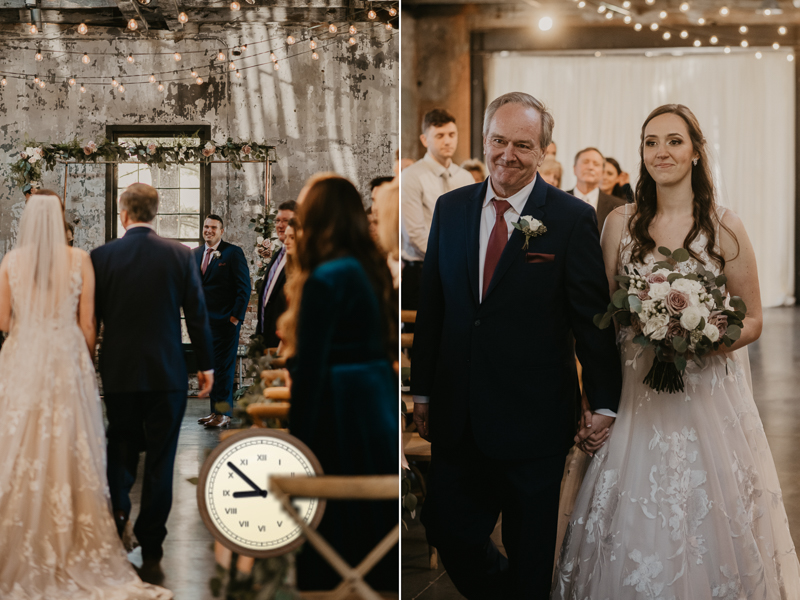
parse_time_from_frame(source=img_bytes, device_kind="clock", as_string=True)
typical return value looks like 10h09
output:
8h52
